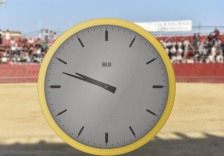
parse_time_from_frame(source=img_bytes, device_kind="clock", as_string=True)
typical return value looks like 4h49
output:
9h48
